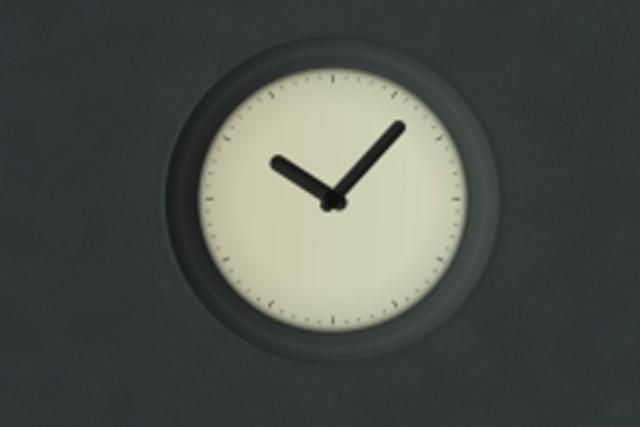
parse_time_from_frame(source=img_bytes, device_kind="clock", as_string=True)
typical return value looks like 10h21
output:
10h07
